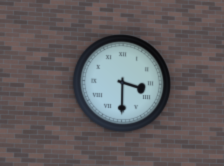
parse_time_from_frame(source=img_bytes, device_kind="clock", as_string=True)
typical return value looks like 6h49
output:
3h30
